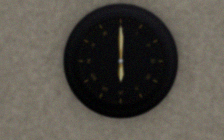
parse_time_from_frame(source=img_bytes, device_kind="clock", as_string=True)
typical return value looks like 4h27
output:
6h00
